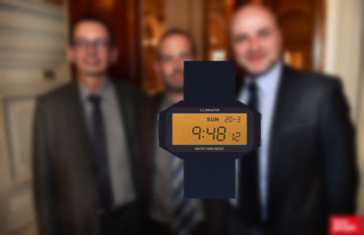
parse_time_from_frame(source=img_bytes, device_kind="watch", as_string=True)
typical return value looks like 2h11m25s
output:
9h48m12s
